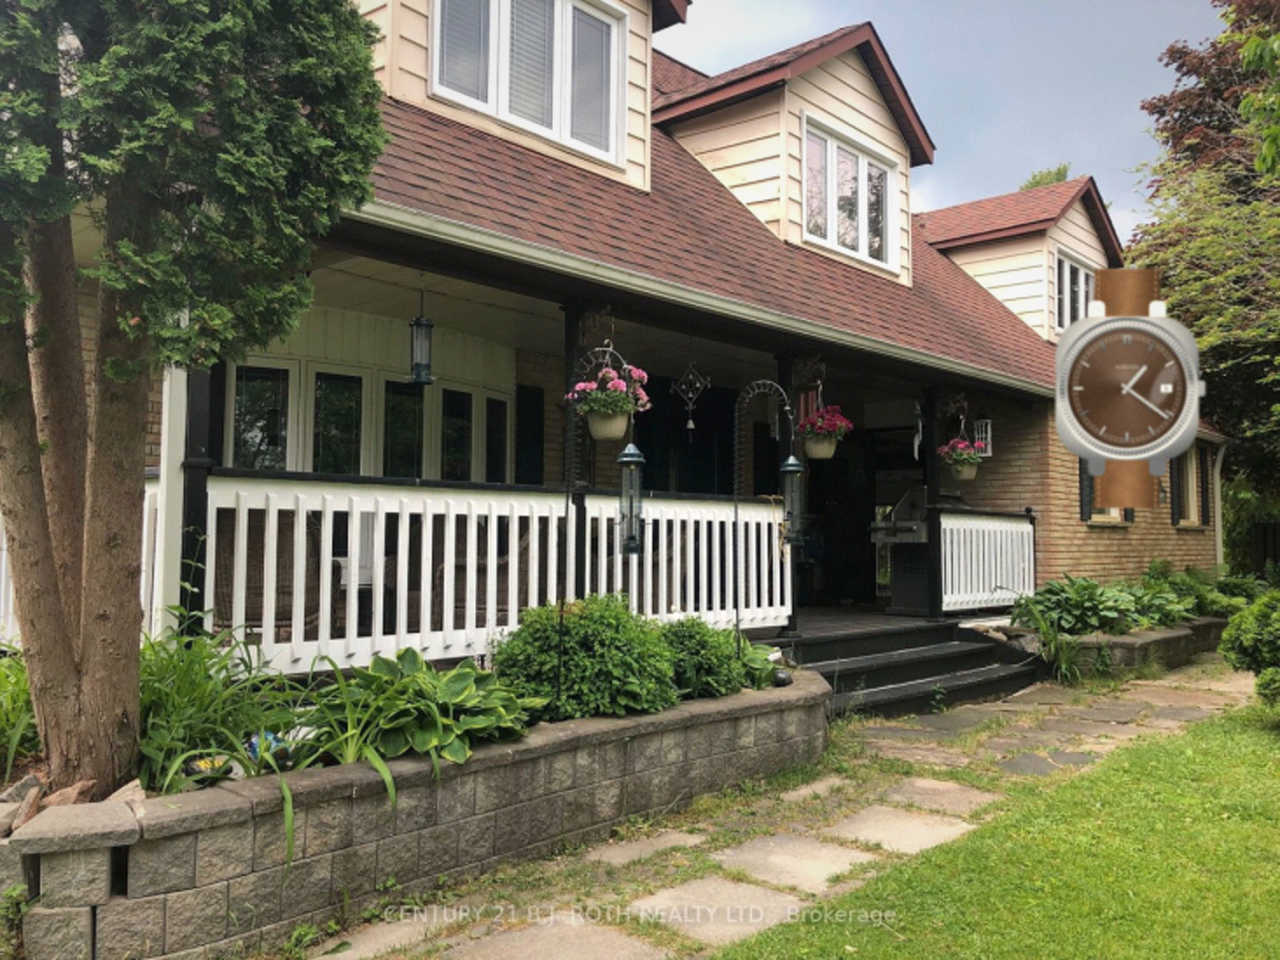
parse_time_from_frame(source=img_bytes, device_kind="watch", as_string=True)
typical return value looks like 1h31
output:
1h21
